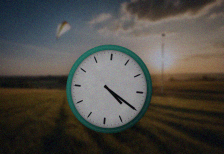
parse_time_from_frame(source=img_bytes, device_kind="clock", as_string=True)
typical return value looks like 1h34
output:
4h20
